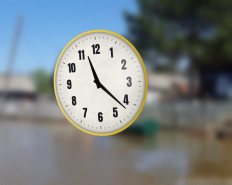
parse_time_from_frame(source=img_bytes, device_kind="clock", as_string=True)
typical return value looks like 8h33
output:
11h22
